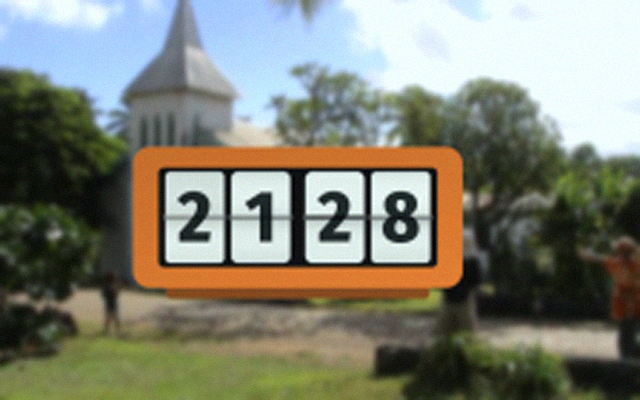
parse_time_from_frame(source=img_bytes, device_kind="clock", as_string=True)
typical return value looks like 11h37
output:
21h28
